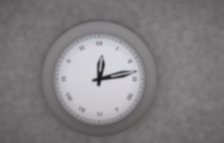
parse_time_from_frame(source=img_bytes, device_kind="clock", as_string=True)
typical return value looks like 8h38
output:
12h13
